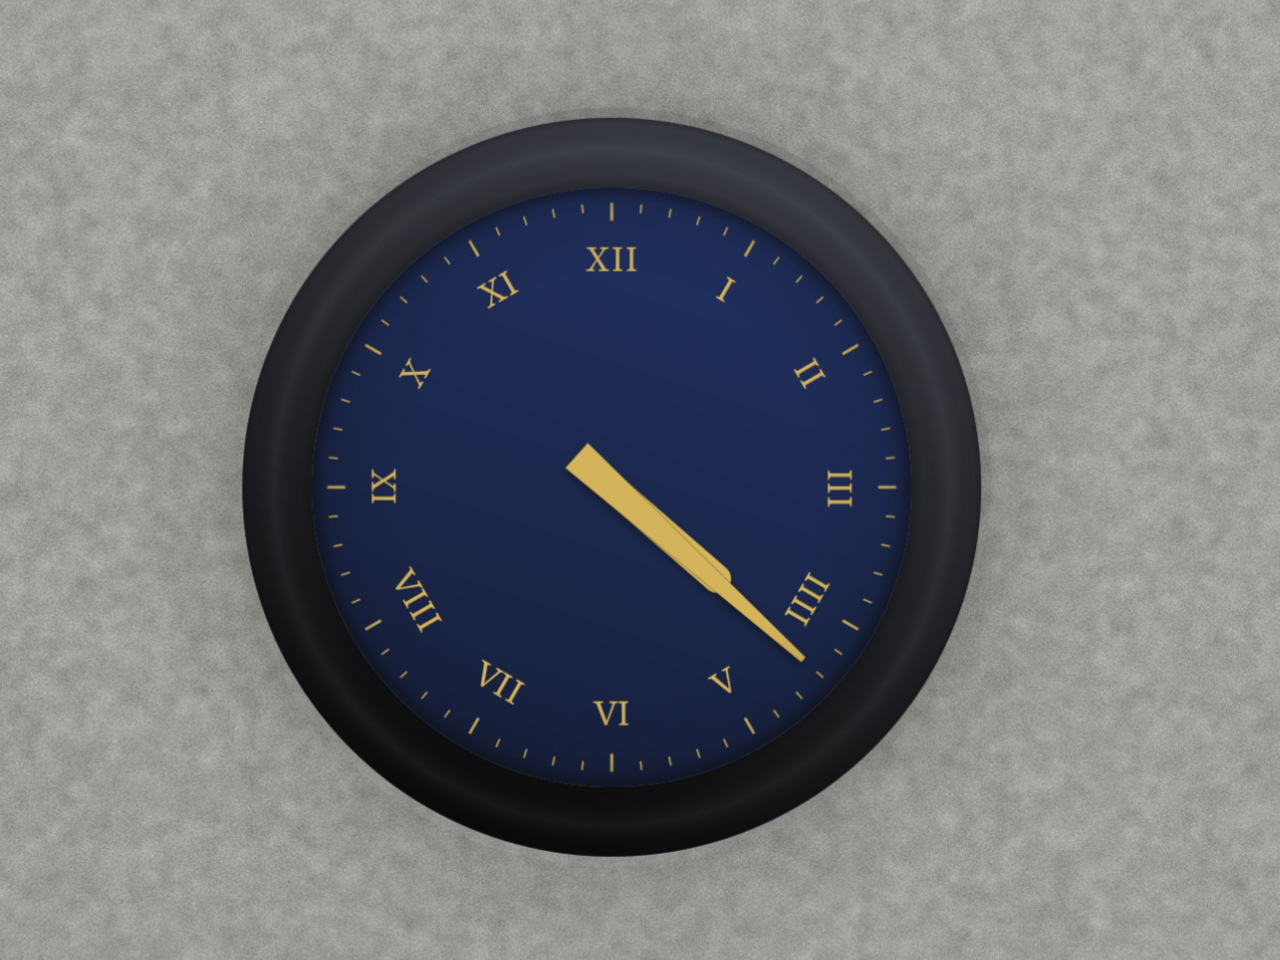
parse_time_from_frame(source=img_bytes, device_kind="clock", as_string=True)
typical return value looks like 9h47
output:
4h22
